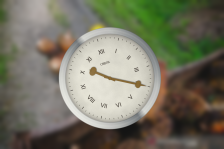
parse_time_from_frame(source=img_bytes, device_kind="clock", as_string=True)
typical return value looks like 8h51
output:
10h20
